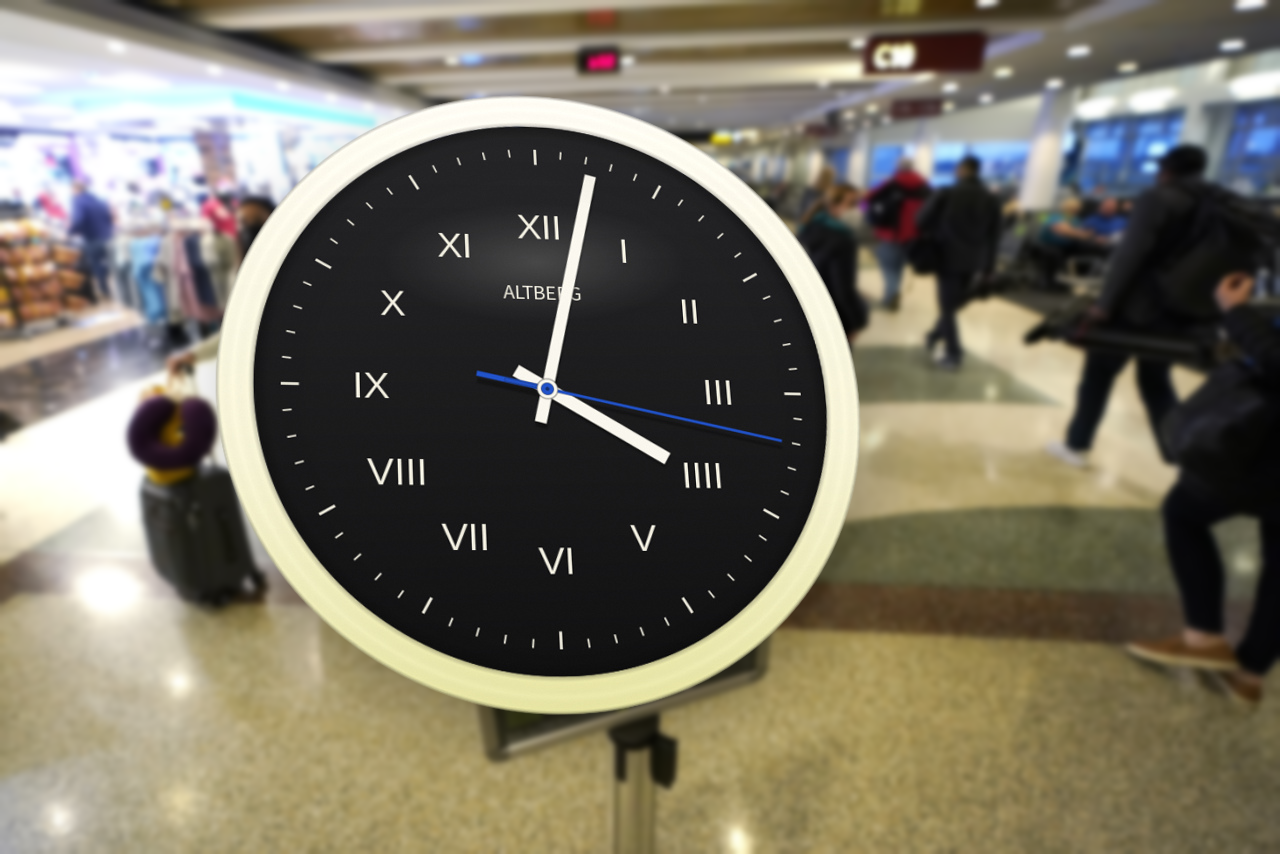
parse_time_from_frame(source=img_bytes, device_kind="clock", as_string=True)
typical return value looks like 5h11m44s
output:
4h02m17s
